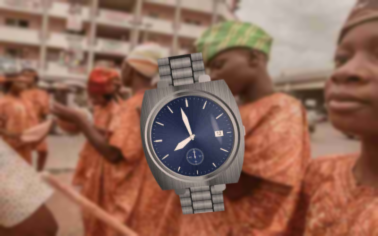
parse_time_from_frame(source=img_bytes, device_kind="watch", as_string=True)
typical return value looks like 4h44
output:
7h58
